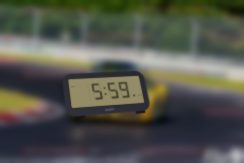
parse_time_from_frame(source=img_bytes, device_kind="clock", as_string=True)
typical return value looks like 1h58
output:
5h59
